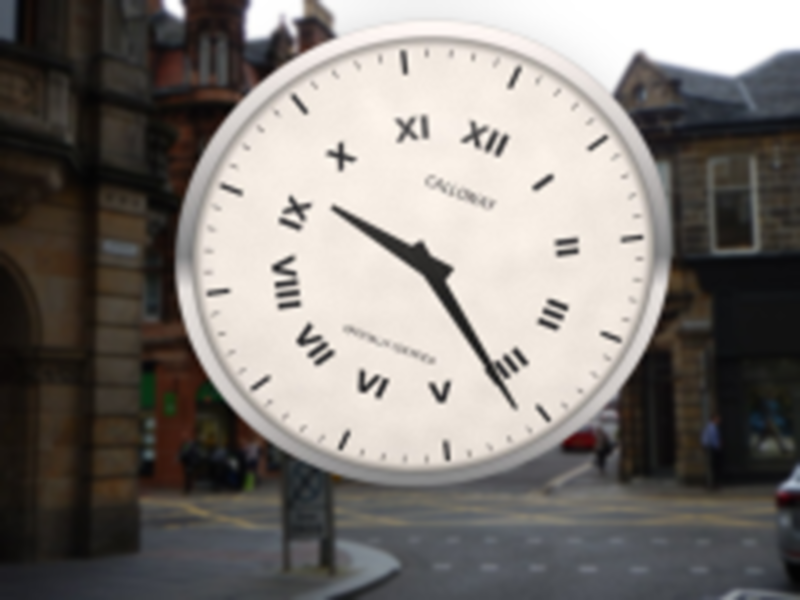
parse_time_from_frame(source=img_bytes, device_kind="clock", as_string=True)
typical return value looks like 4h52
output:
9h21
